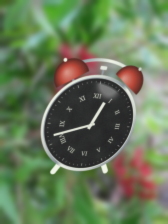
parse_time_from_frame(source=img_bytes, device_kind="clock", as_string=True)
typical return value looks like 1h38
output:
12h42
